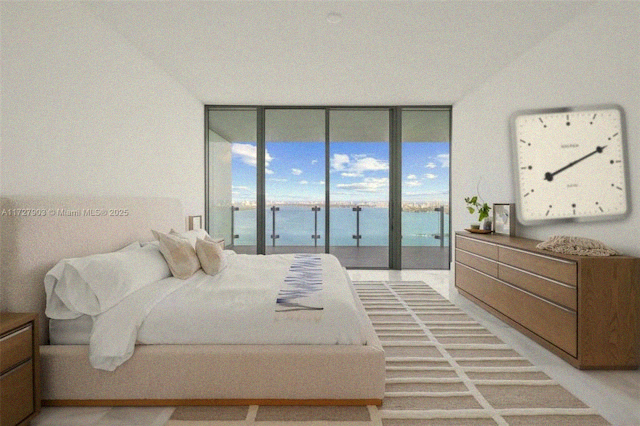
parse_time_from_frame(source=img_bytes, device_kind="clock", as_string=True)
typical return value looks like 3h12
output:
8h11
